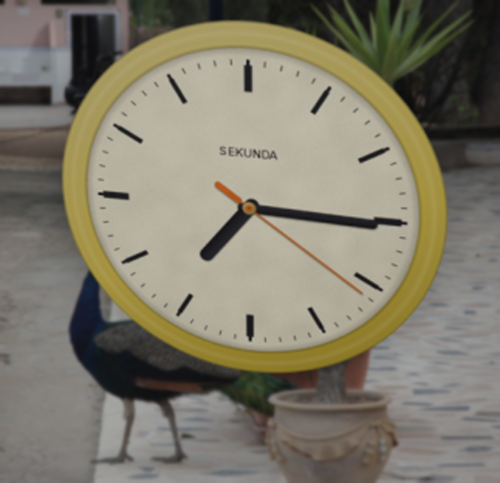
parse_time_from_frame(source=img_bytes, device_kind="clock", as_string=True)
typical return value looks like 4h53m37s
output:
7h15m21s
